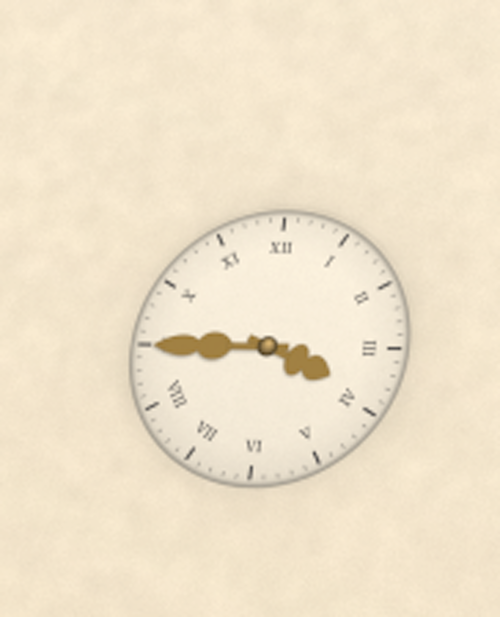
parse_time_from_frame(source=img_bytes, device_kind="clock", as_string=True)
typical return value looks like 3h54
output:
3h45
